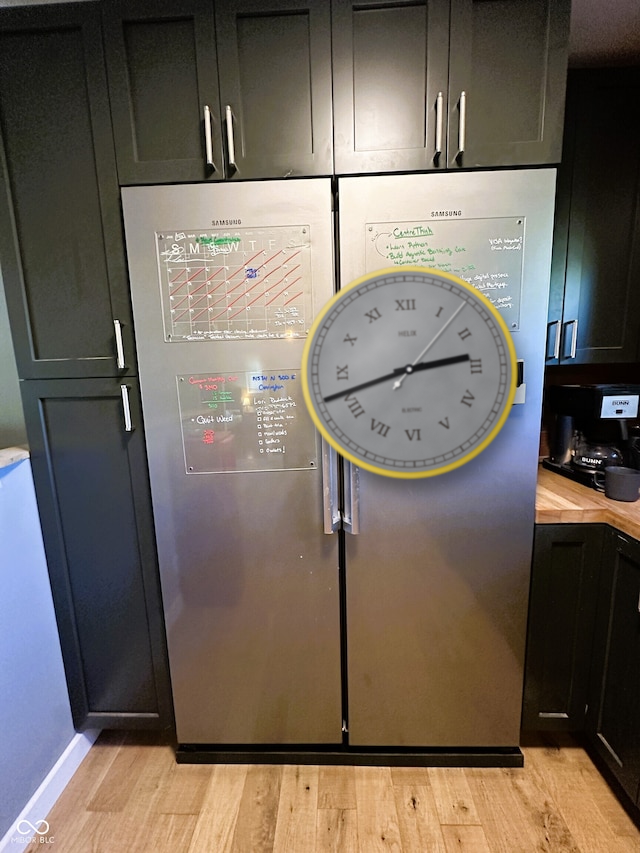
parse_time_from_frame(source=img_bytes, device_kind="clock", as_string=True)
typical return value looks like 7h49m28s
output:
2h42m07s
